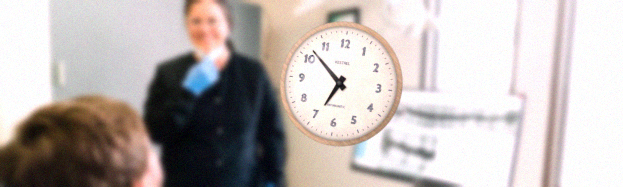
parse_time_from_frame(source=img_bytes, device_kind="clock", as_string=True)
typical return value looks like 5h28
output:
6h52
